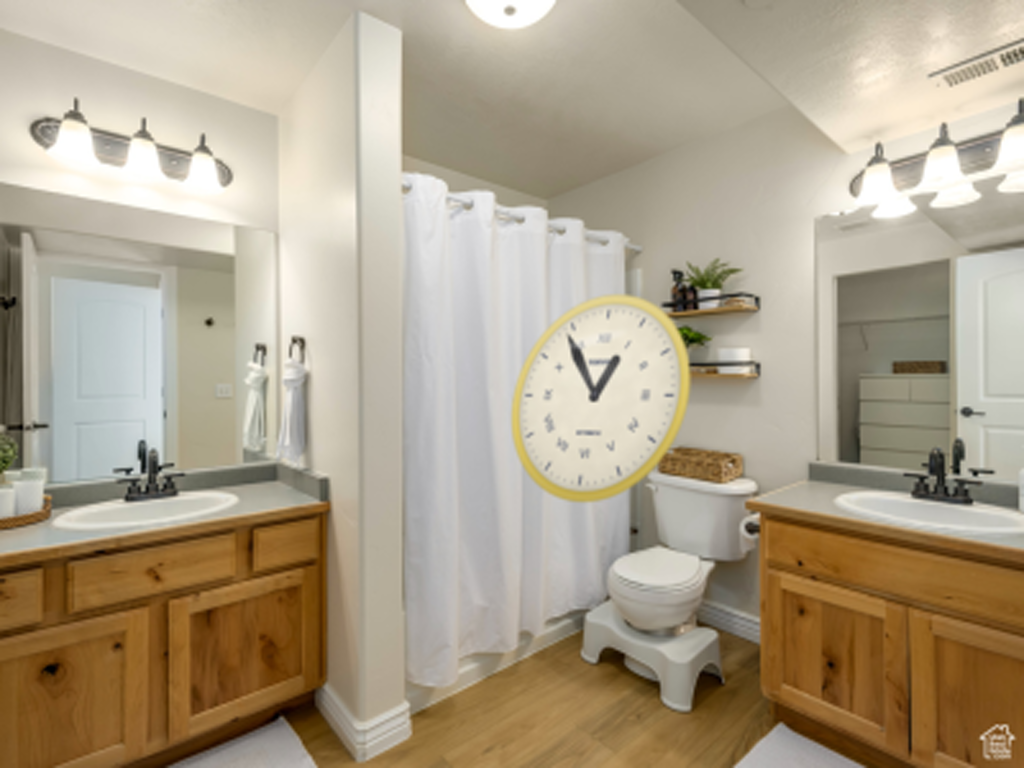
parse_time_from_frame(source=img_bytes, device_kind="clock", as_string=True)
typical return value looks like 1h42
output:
12h54
